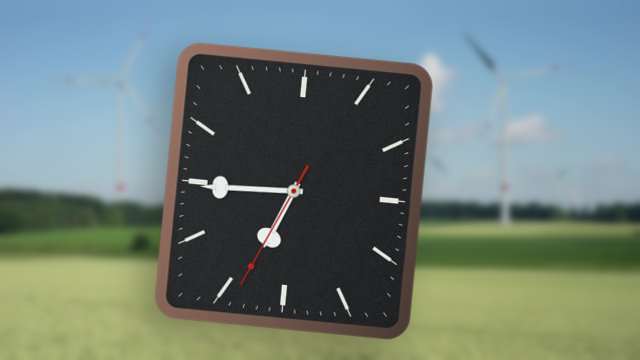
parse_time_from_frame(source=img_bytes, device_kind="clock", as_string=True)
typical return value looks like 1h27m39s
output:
6h44m34s
